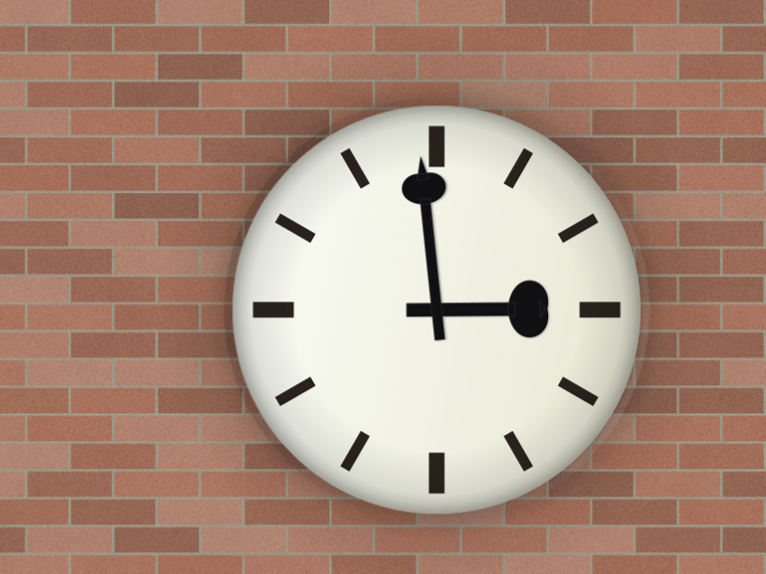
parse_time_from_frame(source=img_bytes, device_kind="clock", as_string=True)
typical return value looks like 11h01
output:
2h59
